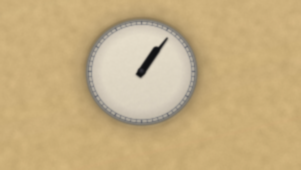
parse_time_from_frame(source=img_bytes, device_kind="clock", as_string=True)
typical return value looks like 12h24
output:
1h06
